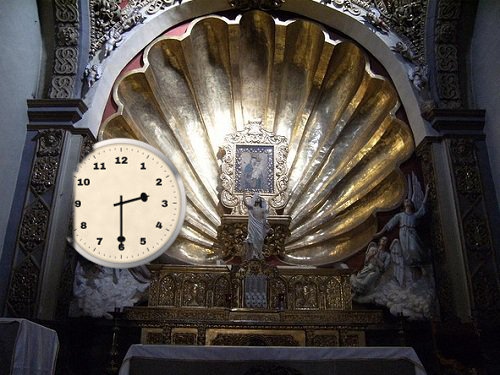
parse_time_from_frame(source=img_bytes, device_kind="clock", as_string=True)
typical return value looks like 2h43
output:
2h30
